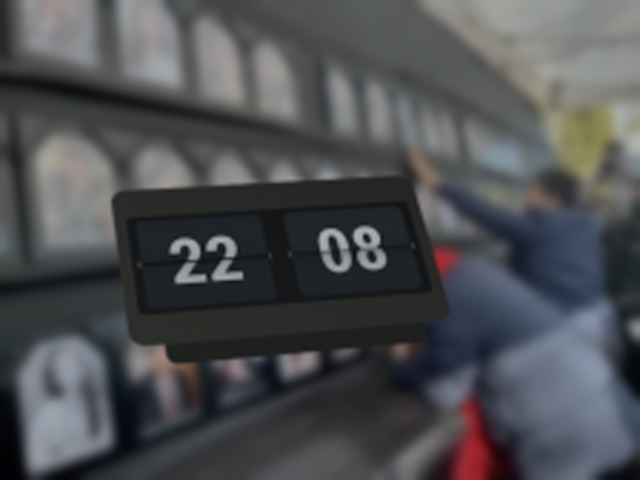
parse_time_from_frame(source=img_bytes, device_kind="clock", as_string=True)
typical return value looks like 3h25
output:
22h08
